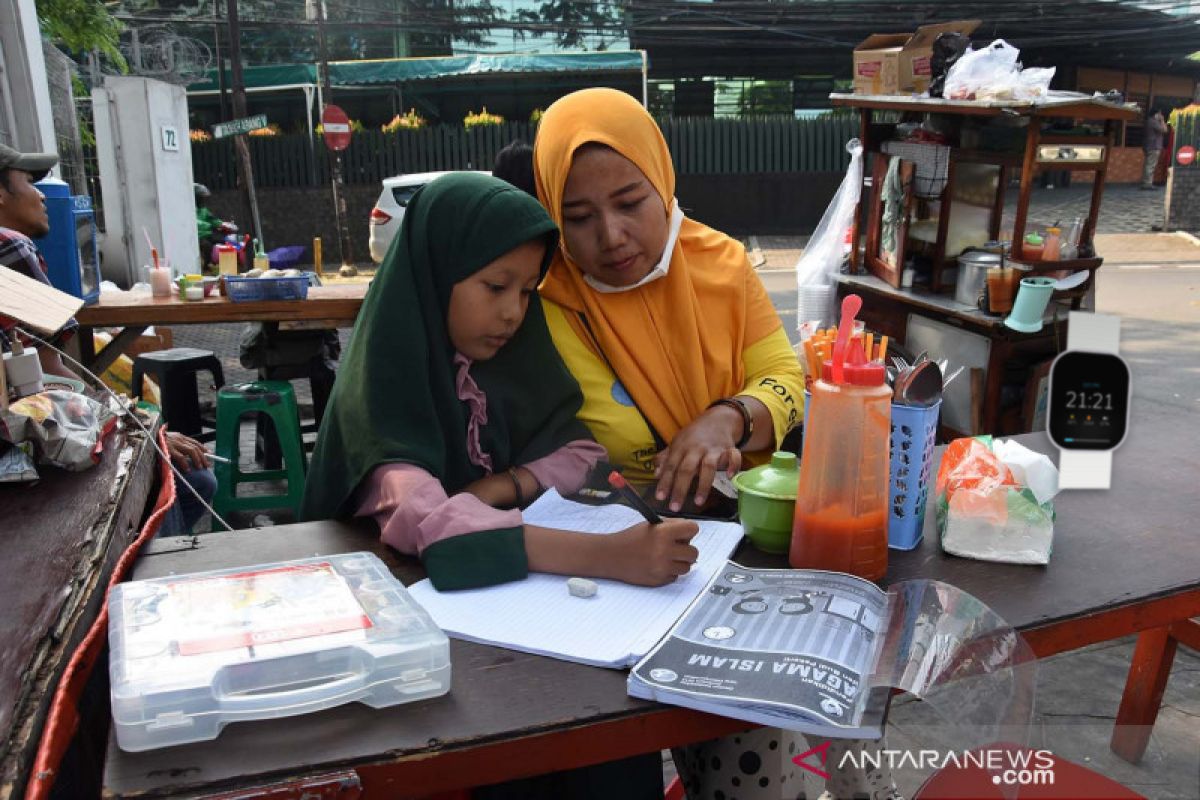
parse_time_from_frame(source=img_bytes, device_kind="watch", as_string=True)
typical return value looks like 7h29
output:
21h21
